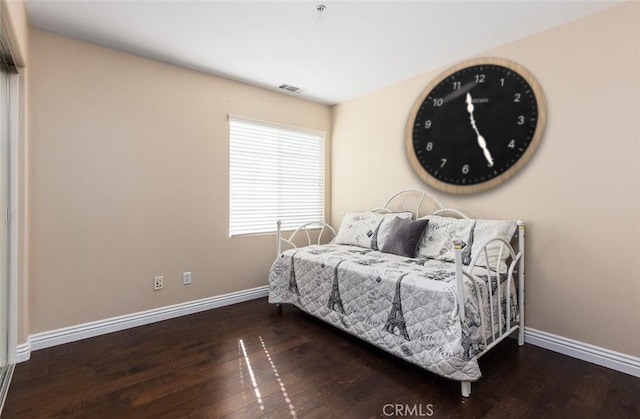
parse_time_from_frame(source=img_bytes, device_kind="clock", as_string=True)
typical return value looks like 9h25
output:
11h25
